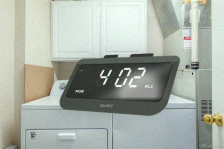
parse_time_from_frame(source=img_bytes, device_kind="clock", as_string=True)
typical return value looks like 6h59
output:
4h02
